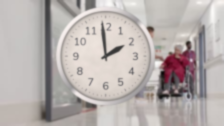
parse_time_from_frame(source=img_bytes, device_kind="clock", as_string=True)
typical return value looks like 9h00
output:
1h59
